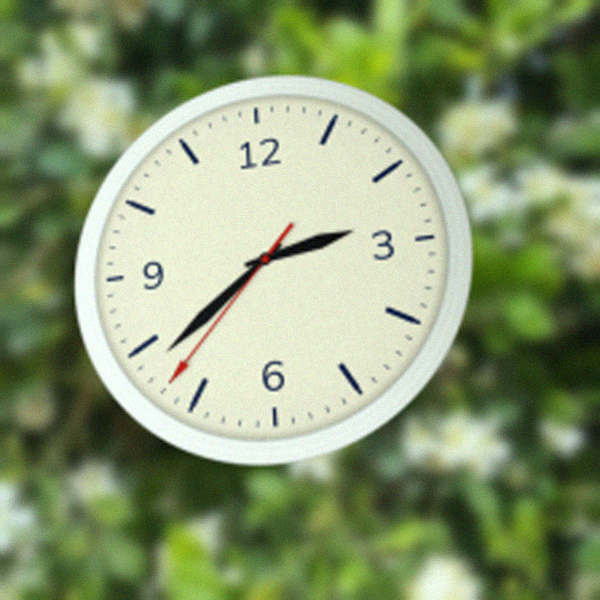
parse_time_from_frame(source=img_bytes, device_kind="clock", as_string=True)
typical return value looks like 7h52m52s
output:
2h38m37s
